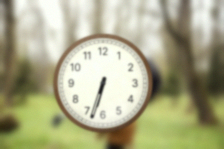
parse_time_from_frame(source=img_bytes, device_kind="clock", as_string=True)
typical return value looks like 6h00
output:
6h33
